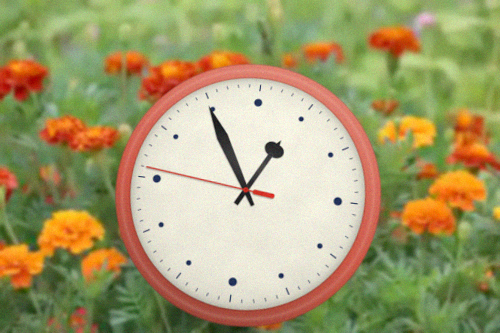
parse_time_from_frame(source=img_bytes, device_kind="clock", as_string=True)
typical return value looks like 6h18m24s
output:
12h54m46s
